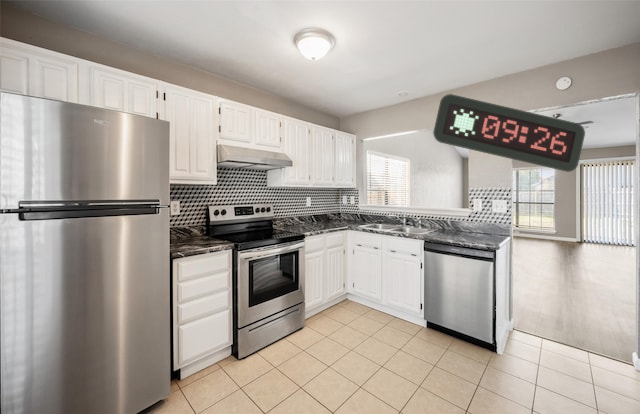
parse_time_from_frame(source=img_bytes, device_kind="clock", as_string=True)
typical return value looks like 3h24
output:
9h26
